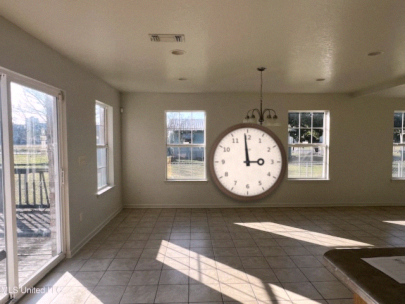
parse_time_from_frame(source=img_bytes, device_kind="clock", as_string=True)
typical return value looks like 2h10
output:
2h59
